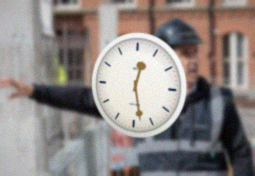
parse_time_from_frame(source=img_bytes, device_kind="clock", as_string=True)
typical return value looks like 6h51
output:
12h28
